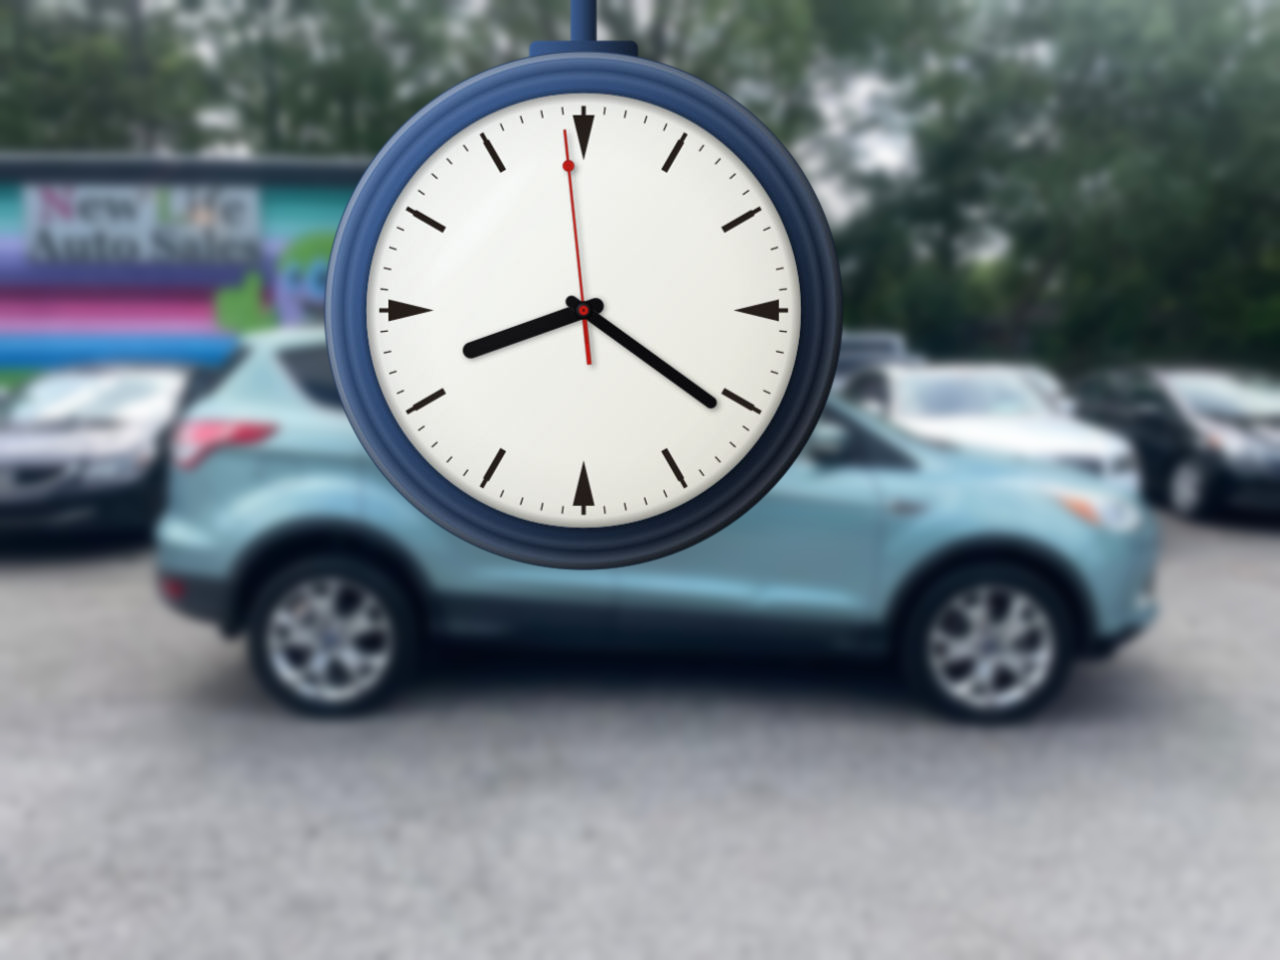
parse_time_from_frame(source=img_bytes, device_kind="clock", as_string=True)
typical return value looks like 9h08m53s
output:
8h20m59s
